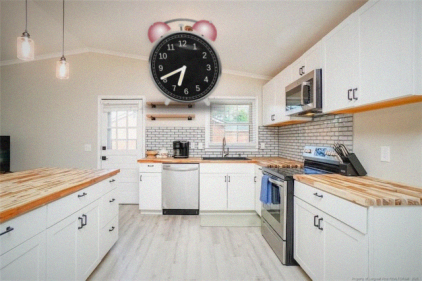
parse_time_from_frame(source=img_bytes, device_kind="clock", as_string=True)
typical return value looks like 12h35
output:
6h41
